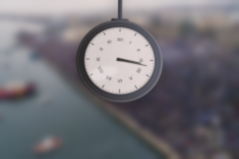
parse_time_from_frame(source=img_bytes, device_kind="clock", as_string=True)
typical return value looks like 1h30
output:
3h17
